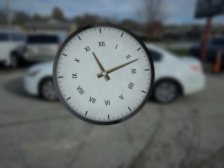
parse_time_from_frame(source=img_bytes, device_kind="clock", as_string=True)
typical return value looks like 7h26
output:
11h12
